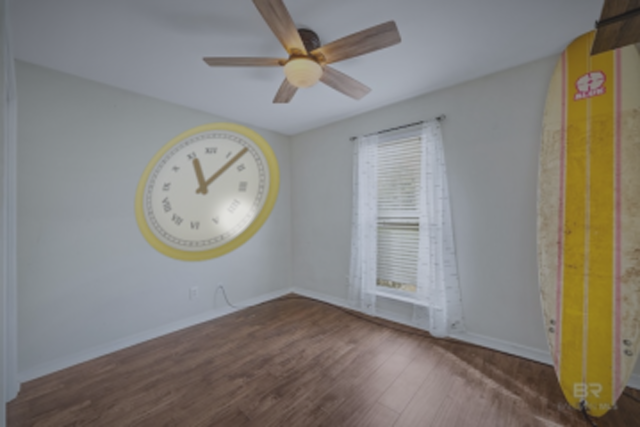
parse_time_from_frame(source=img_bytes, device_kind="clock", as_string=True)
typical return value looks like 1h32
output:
11h07
